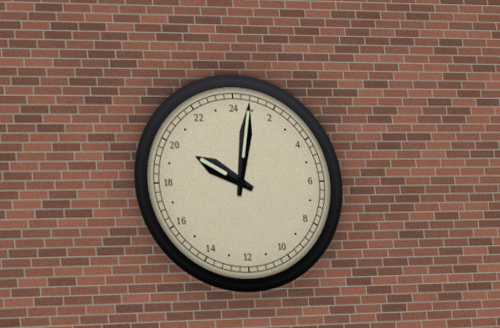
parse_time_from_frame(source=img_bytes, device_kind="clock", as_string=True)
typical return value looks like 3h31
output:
20h02
